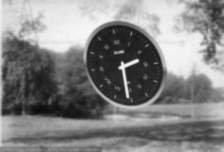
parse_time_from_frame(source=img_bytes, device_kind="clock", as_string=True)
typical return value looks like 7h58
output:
2h31
